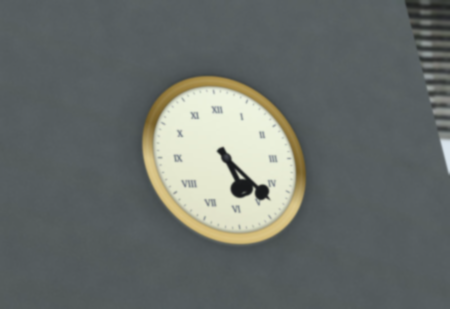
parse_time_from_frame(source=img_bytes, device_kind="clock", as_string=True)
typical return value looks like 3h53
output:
5h23
